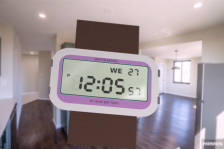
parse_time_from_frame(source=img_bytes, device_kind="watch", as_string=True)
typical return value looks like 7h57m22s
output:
12h05m57s
